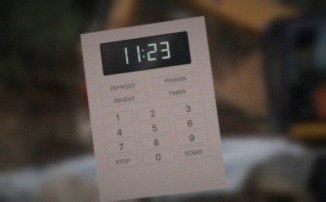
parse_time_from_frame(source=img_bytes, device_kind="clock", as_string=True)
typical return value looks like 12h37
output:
11h23
